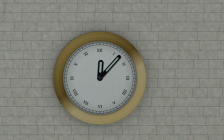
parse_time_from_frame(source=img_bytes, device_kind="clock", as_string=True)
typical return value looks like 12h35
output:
12h07
